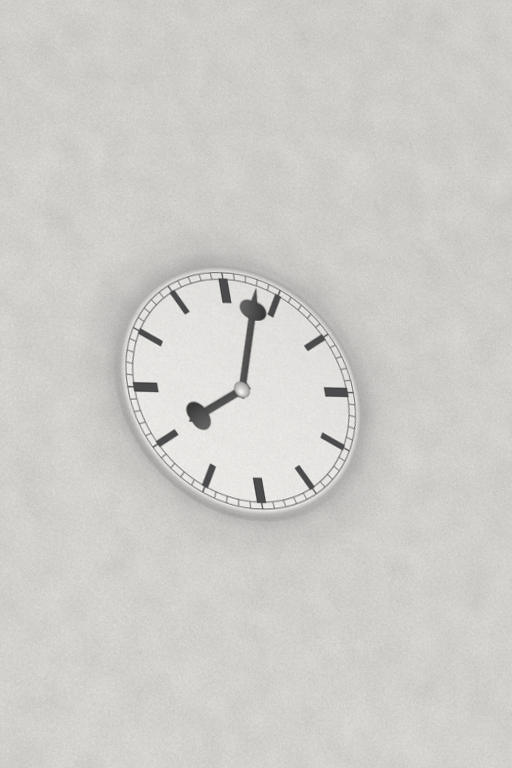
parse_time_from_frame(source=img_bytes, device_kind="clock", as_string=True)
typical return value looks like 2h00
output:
8h03
